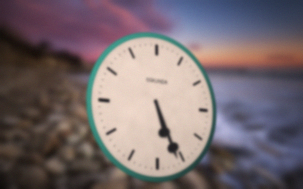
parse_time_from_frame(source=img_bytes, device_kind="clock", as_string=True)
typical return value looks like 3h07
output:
5h26
